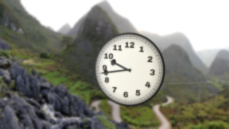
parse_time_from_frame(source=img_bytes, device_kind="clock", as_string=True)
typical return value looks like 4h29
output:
9h43
